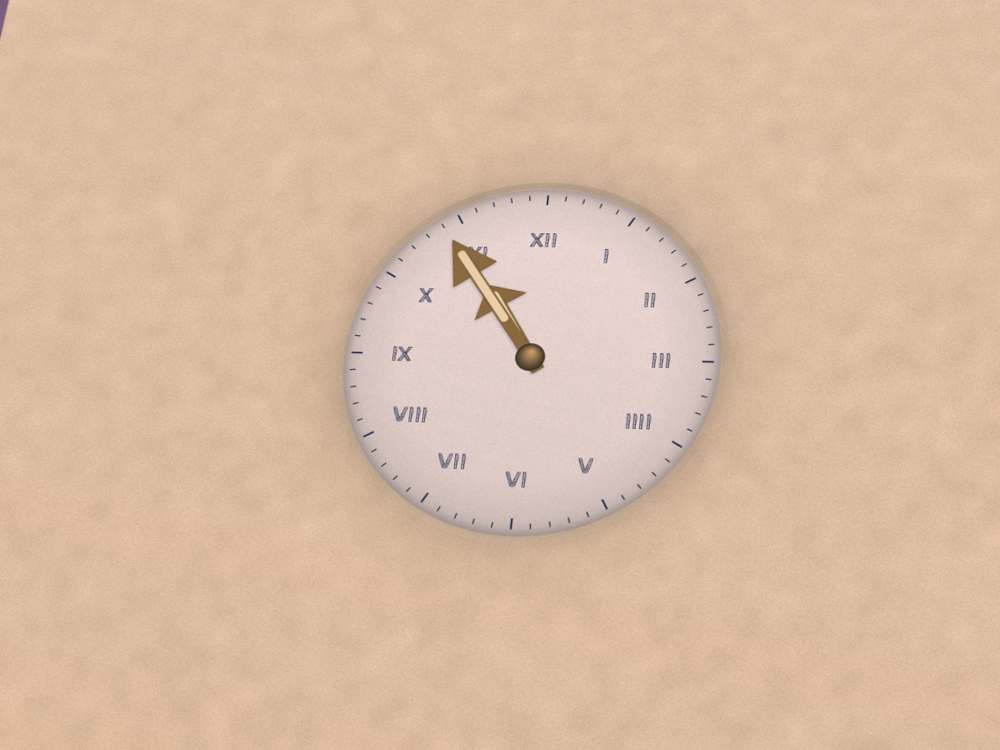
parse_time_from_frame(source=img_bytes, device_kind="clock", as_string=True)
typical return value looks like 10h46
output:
10h54
